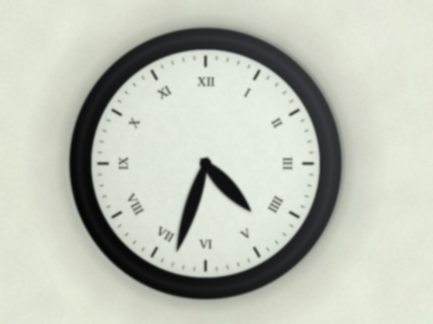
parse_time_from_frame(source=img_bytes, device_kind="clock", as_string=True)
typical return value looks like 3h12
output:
4h33
